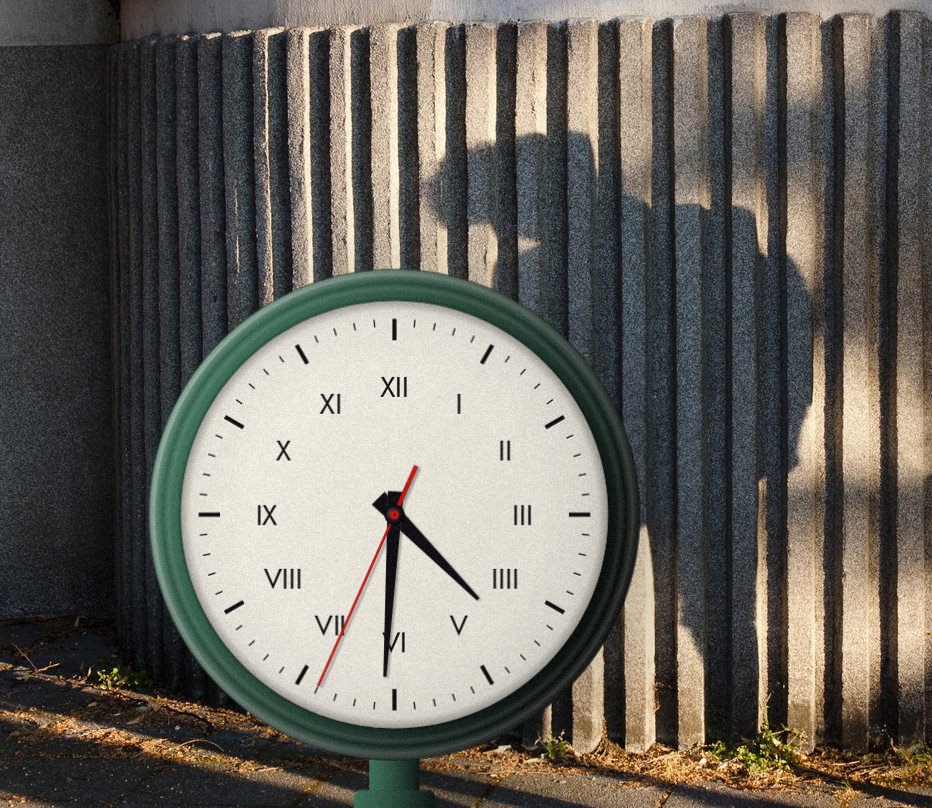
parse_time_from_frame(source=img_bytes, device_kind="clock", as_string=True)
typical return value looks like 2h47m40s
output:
4h30m34s
